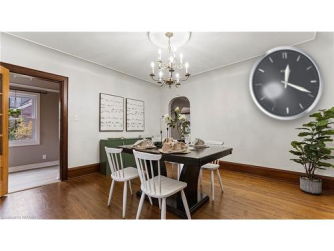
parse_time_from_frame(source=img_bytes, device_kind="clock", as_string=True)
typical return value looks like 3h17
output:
12h19
